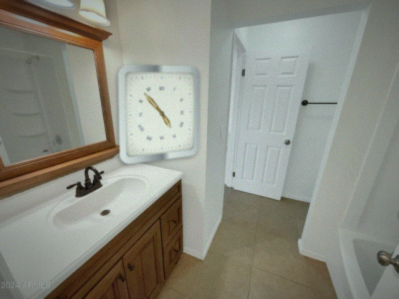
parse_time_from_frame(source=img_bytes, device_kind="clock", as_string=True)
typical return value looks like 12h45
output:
4h53
